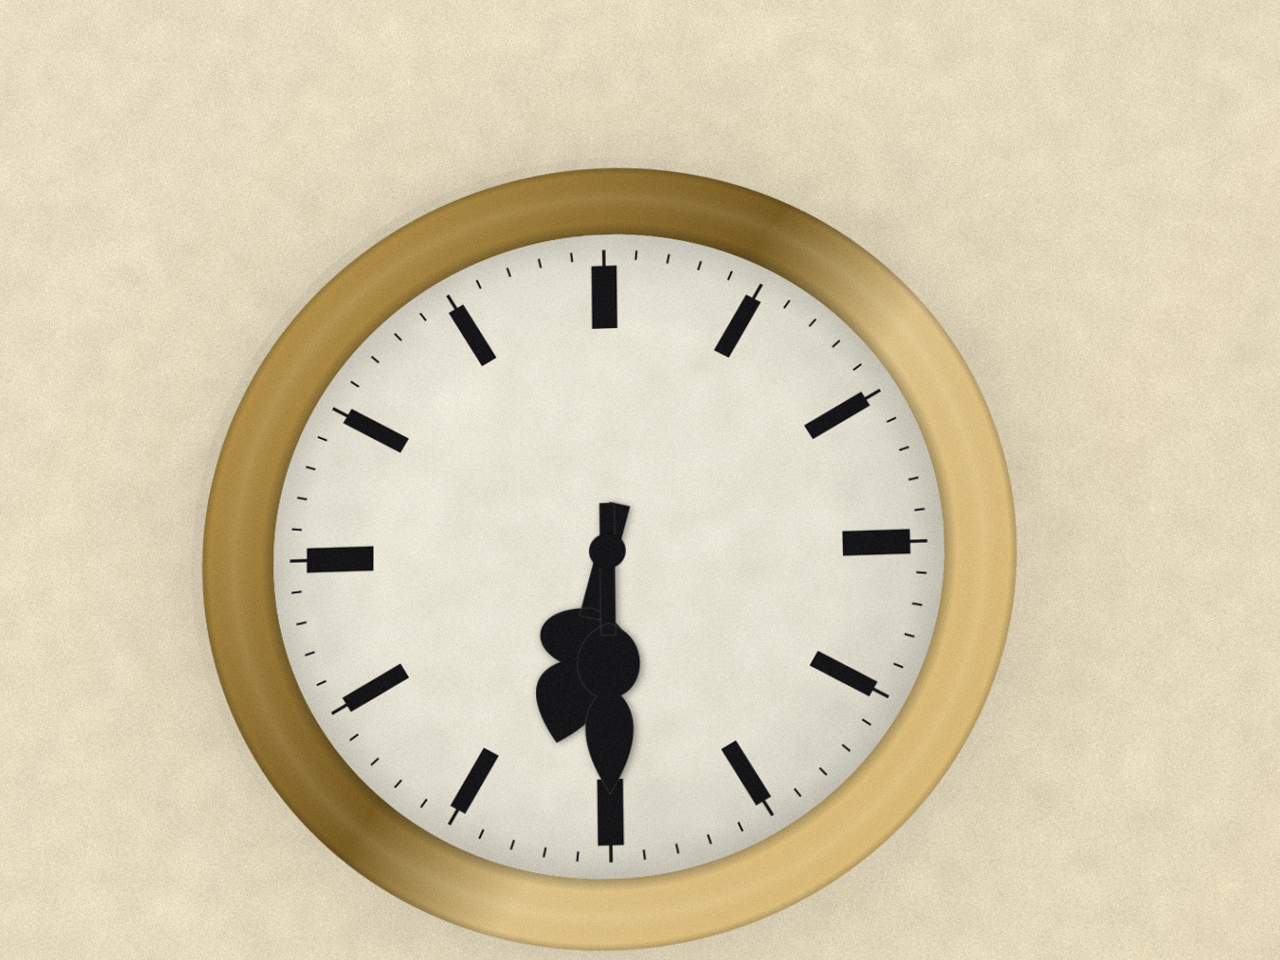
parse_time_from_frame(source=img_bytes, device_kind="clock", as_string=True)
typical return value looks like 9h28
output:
6h30
